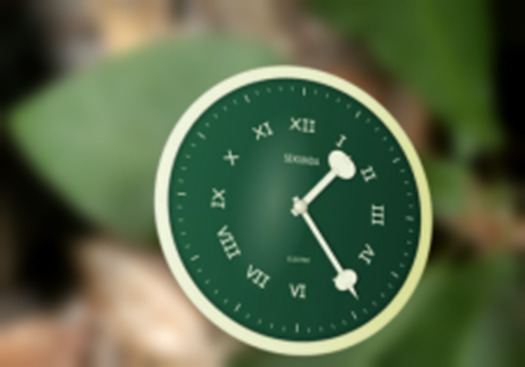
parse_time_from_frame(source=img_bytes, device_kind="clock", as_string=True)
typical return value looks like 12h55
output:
1h24
